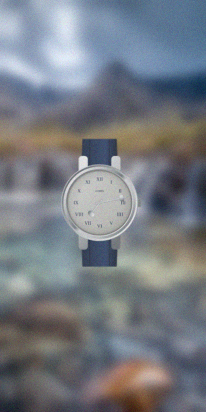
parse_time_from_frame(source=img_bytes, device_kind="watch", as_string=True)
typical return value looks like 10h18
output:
7h13
